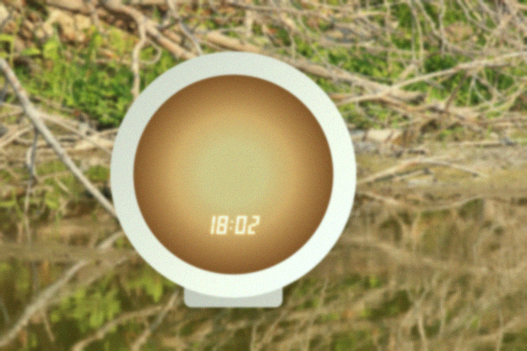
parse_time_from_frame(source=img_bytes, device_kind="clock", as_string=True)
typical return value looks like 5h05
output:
18h02
